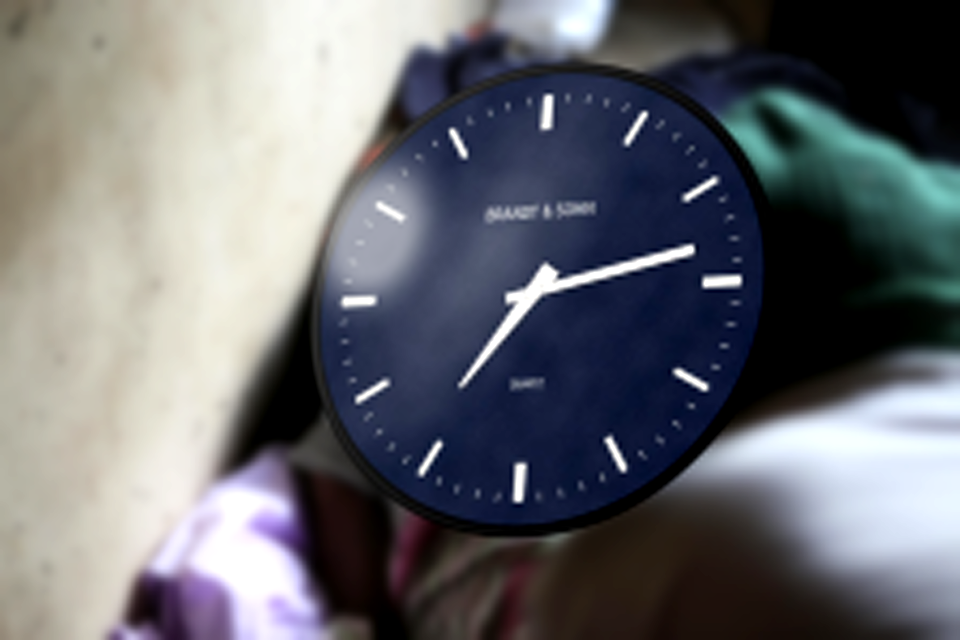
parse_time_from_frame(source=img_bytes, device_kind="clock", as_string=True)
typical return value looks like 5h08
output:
7h13
